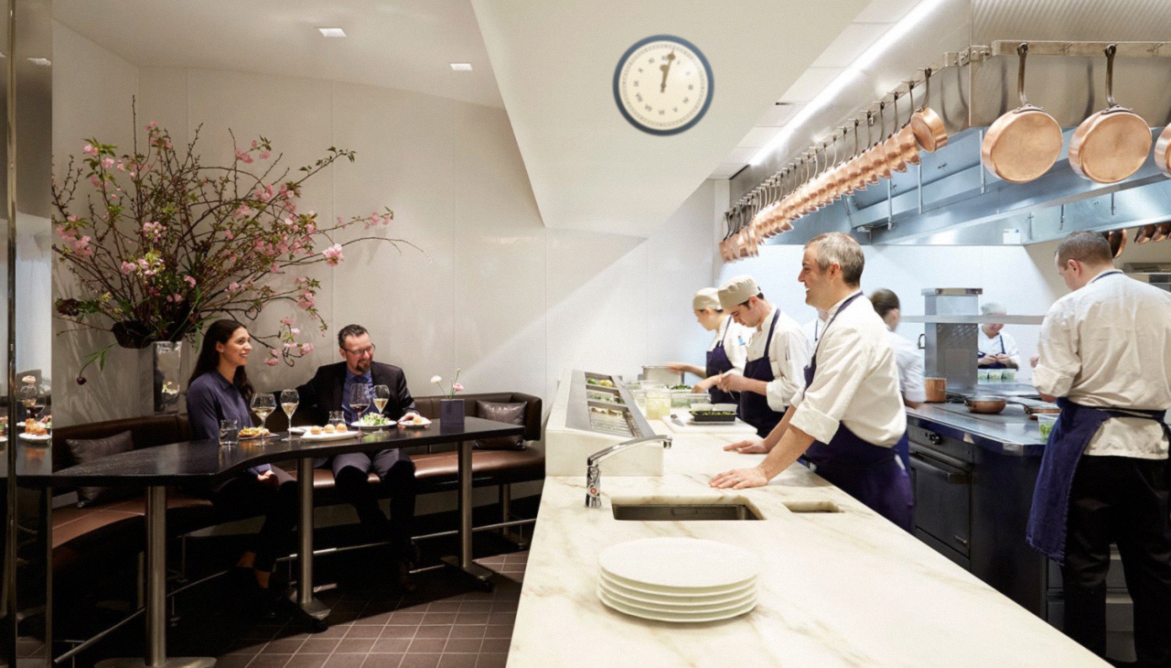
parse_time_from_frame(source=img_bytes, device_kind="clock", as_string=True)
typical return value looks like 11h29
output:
12h02
